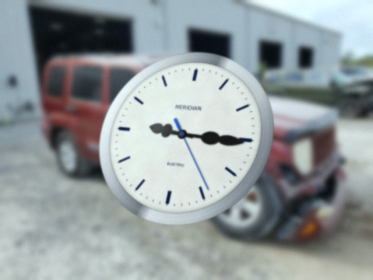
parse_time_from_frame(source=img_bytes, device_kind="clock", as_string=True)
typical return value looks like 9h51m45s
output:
9h15m24s
